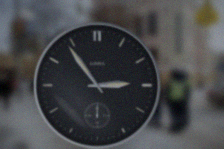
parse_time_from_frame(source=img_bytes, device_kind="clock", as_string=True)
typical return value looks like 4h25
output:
2h54
